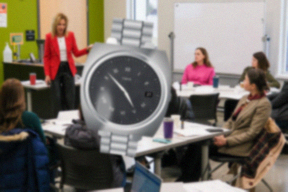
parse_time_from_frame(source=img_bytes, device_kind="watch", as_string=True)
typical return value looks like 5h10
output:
4h52
